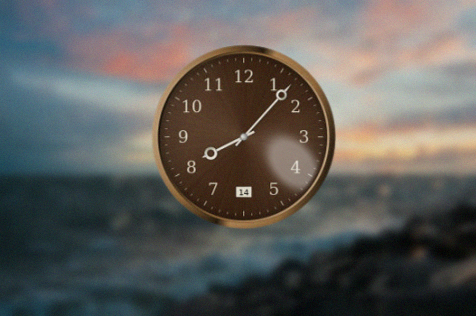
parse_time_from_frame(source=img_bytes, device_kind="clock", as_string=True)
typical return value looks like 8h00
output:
8h07
